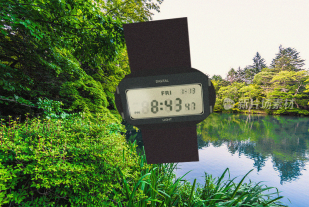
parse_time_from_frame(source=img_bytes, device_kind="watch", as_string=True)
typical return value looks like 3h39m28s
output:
8h43m47s
